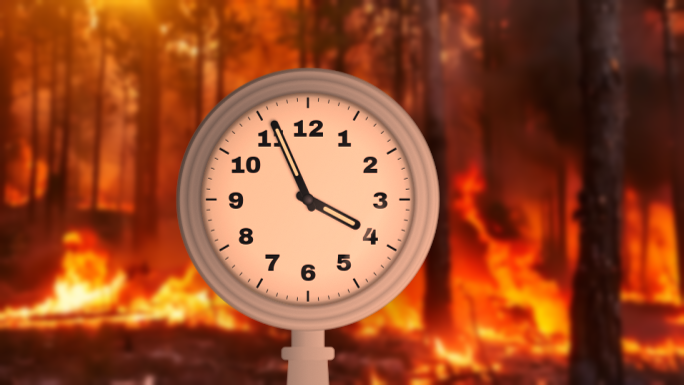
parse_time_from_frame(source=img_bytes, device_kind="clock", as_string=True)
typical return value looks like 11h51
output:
3h56
